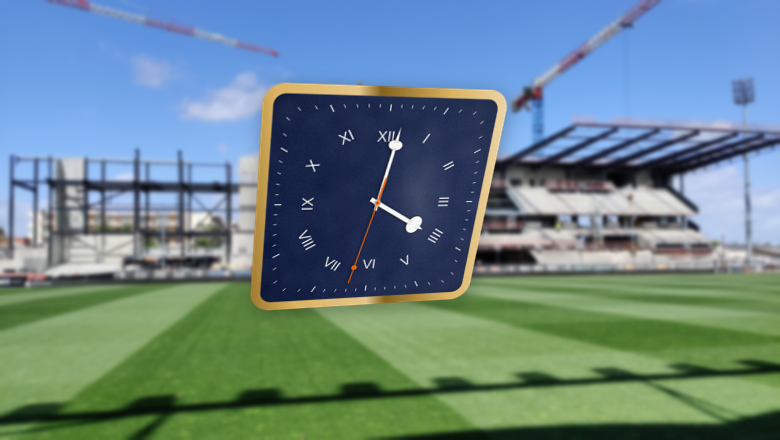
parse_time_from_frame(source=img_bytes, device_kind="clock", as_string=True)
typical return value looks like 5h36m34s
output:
4h01m32s
